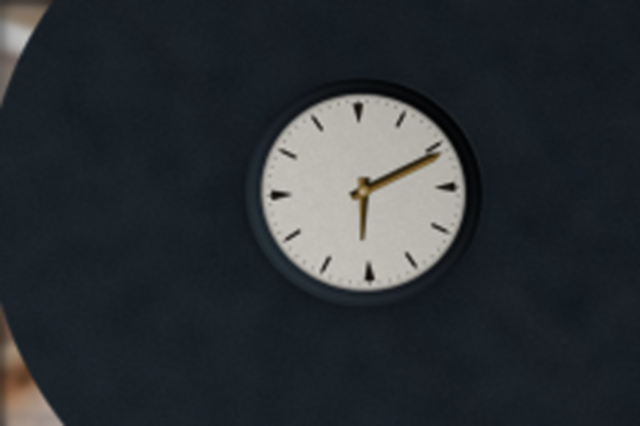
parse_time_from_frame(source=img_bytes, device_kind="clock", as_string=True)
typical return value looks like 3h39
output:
6h11
